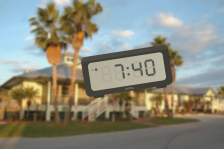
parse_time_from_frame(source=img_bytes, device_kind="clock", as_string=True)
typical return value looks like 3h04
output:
7h40
